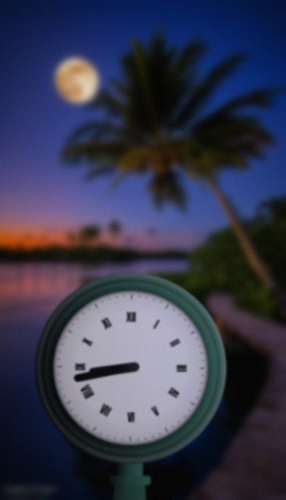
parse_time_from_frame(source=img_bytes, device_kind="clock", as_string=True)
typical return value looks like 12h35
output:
8h43
